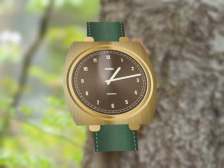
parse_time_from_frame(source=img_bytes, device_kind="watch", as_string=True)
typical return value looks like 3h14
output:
1h13
